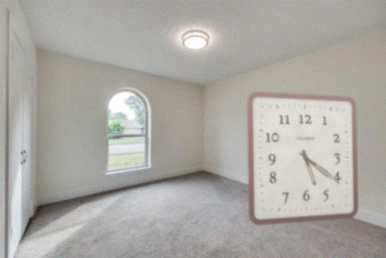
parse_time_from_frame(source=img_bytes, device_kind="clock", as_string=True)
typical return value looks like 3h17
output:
5h21
